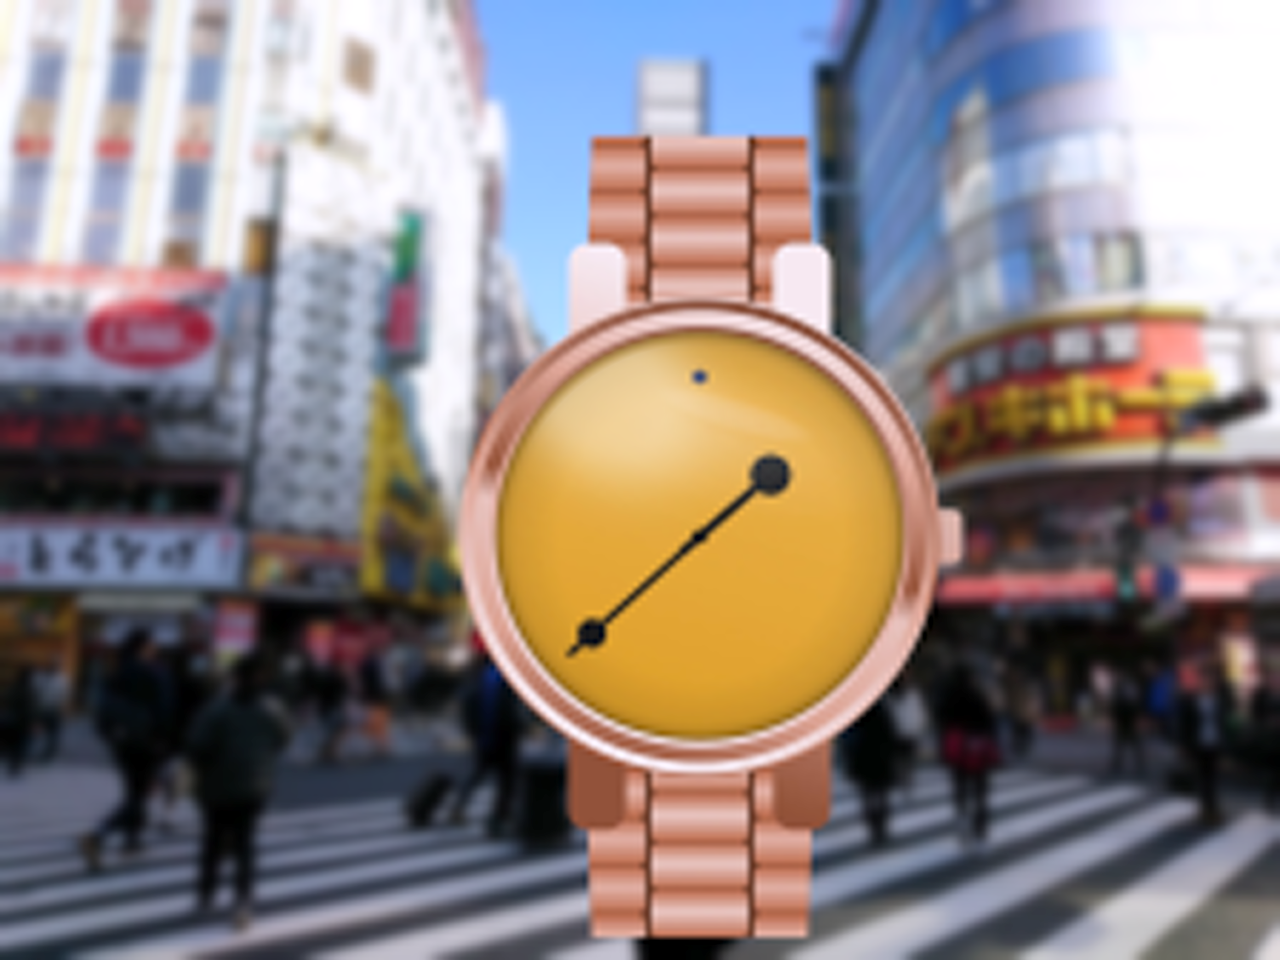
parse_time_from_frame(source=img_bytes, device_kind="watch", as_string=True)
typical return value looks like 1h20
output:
1h38
